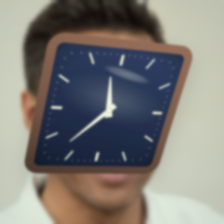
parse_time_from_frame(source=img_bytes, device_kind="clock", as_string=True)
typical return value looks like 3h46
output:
11h37
